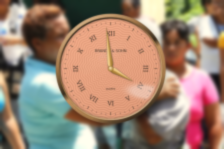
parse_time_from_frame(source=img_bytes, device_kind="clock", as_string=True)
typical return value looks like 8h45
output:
3h59
